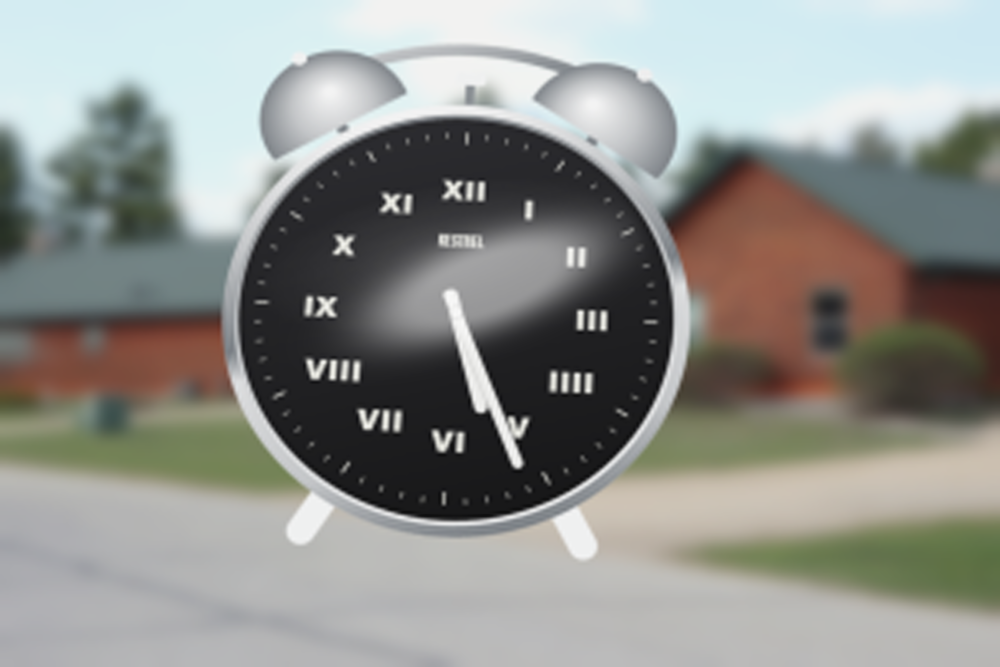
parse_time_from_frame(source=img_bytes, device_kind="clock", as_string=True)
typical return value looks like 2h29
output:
5h26
